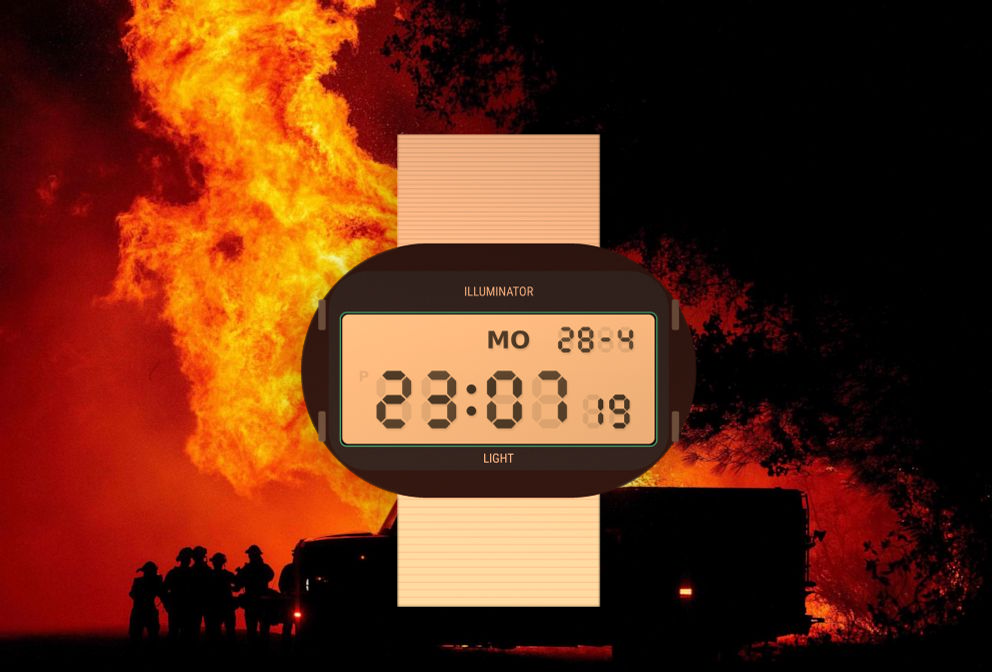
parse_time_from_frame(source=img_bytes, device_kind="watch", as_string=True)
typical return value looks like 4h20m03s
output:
23h07m19s
